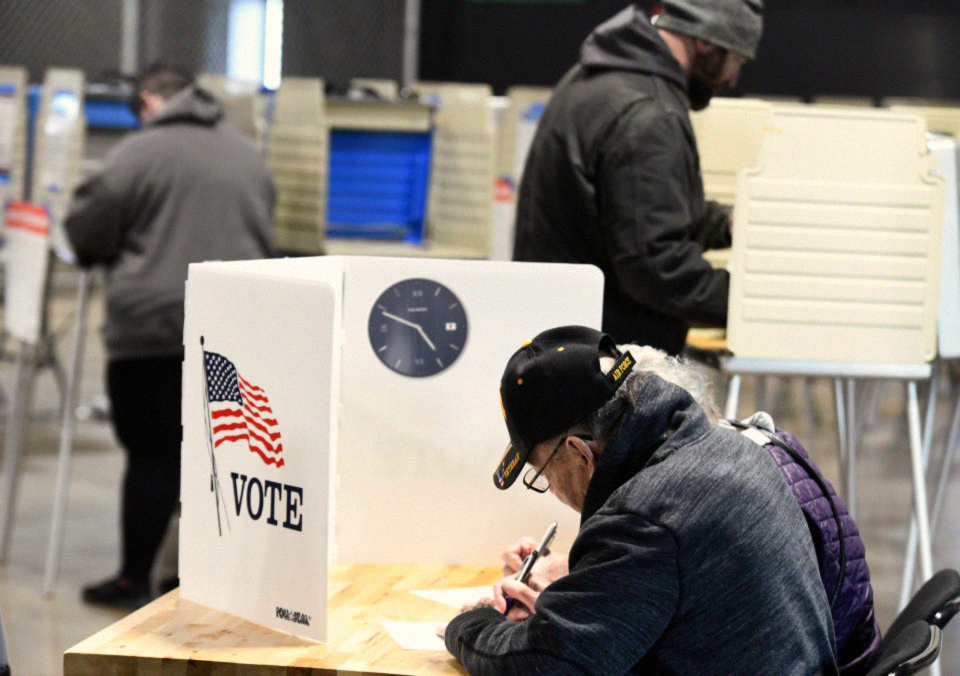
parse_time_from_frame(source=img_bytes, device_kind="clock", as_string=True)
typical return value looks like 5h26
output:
4h49
